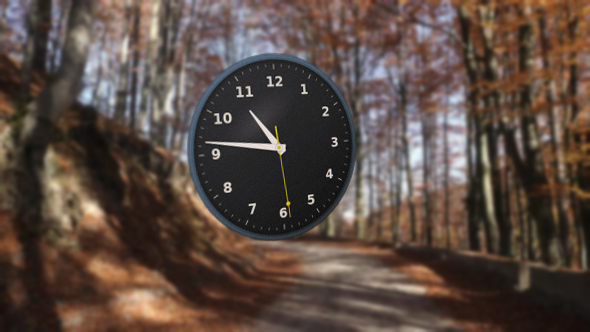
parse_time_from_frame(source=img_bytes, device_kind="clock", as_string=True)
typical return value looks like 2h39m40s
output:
10h46m29s
